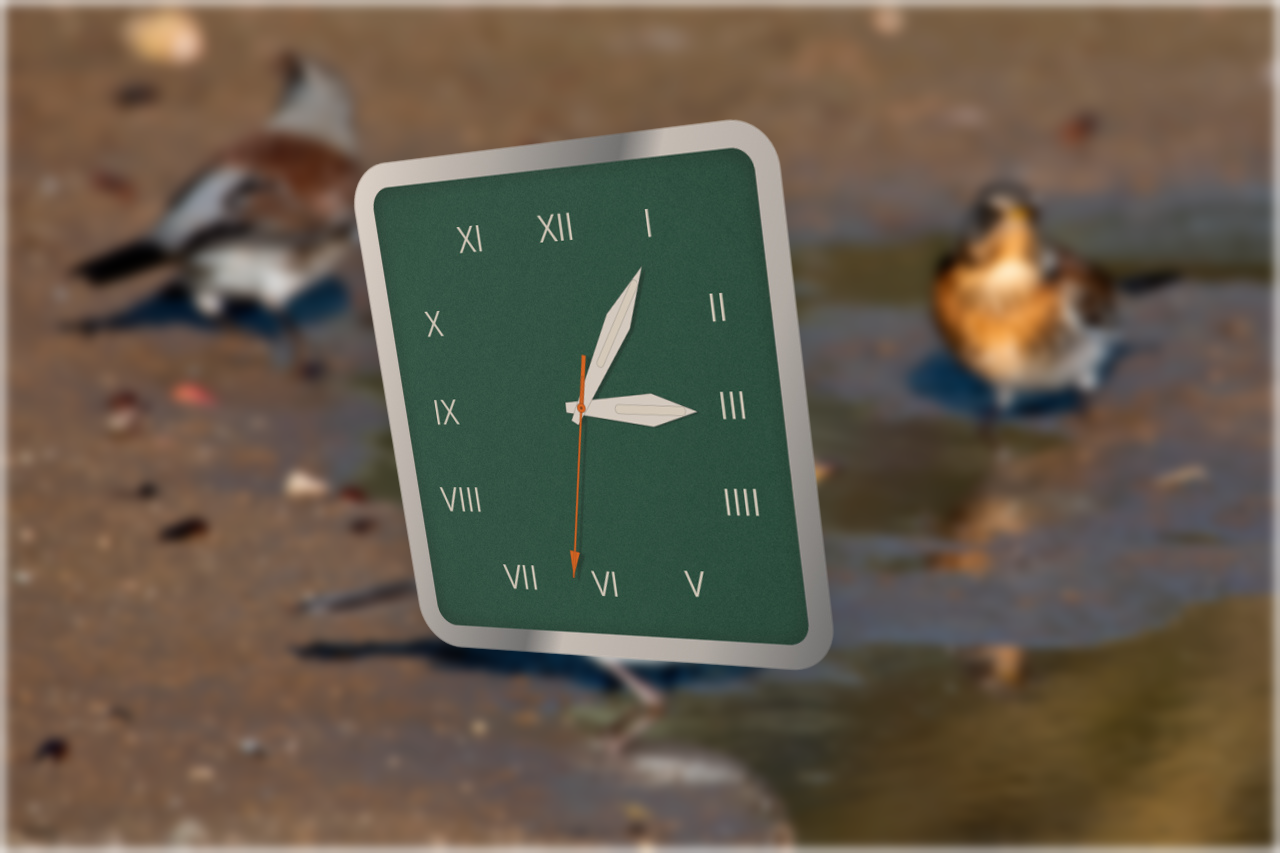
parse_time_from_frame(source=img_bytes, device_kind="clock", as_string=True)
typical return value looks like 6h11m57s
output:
3h05m32s
